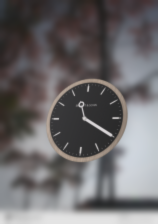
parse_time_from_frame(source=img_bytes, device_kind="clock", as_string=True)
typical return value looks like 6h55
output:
11h20
